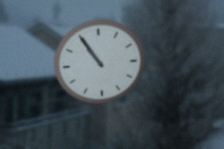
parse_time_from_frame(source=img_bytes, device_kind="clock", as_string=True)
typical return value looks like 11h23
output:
10h55
